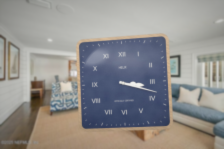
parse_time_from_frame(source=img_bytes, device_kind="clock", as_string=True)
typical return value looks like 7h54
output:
3h18
